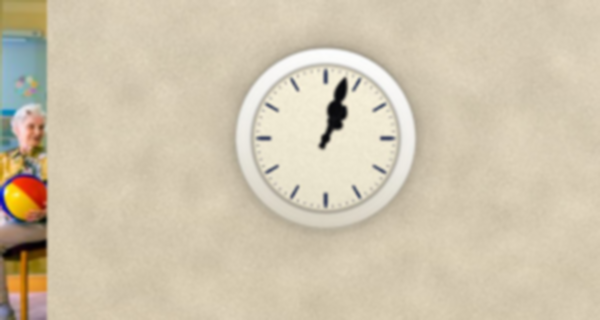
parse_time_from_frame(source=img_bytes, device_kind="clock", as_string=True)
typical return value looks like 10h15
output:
1h03
